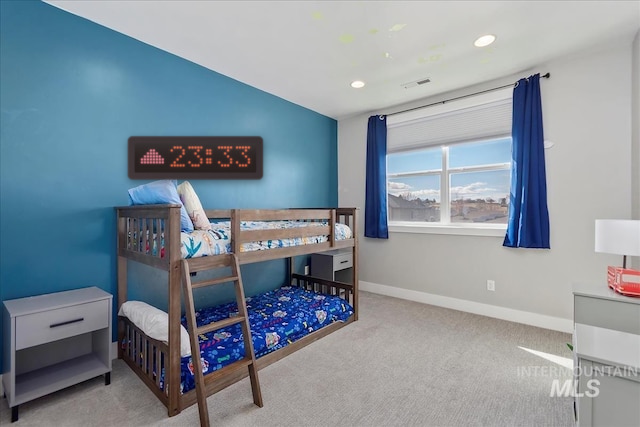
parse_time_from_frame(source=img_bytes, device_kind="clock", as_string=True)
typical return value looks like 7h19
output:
23h33
